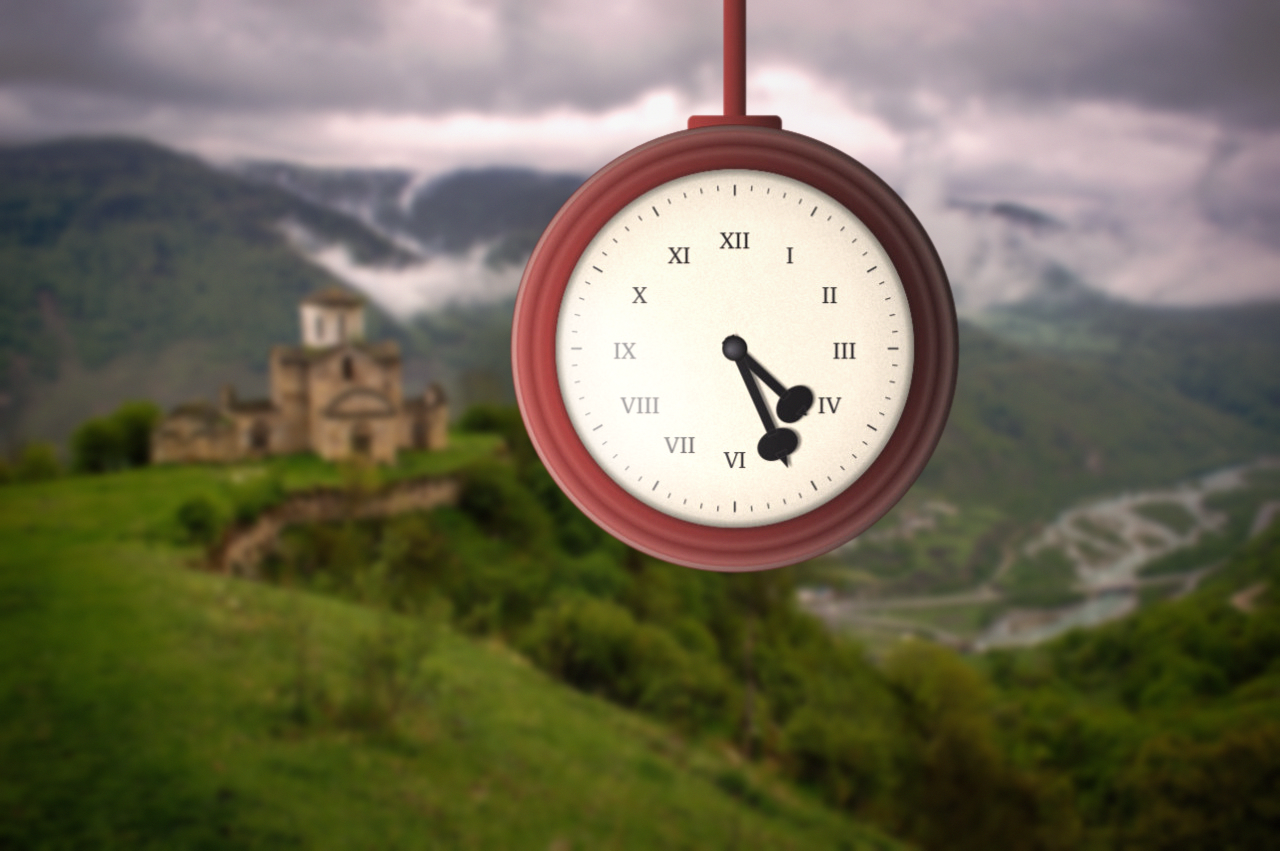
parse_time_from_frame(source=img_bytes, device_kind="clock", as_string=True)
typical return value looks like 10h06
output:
4h26
